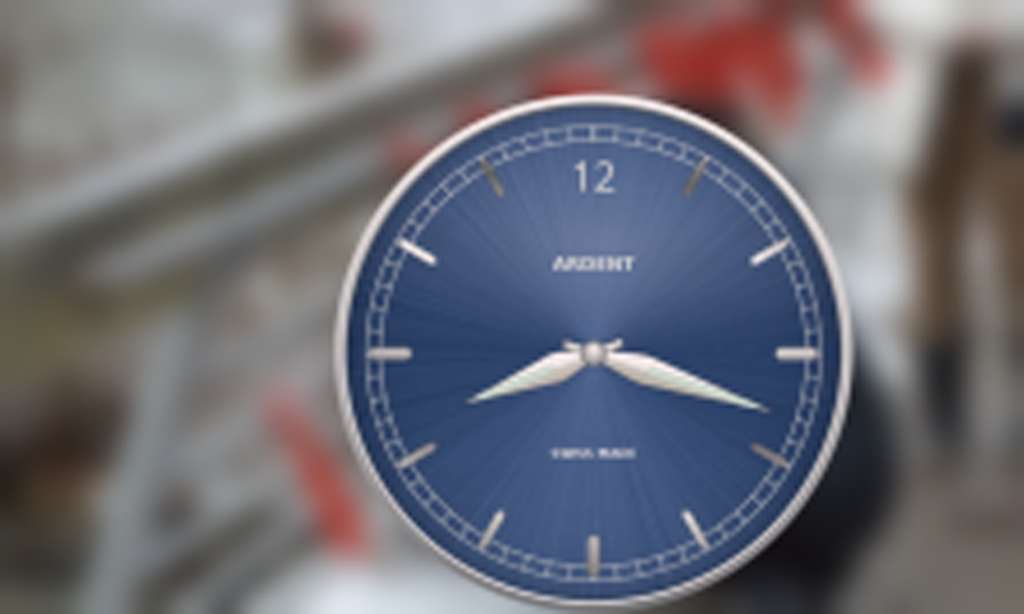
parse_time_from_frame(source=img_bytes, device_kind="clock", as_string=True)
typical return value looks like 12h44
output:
8h18
